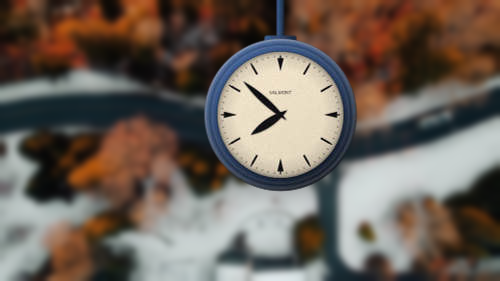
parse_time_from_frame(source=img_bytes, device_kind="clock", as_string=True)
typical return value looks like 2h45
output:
7h52
